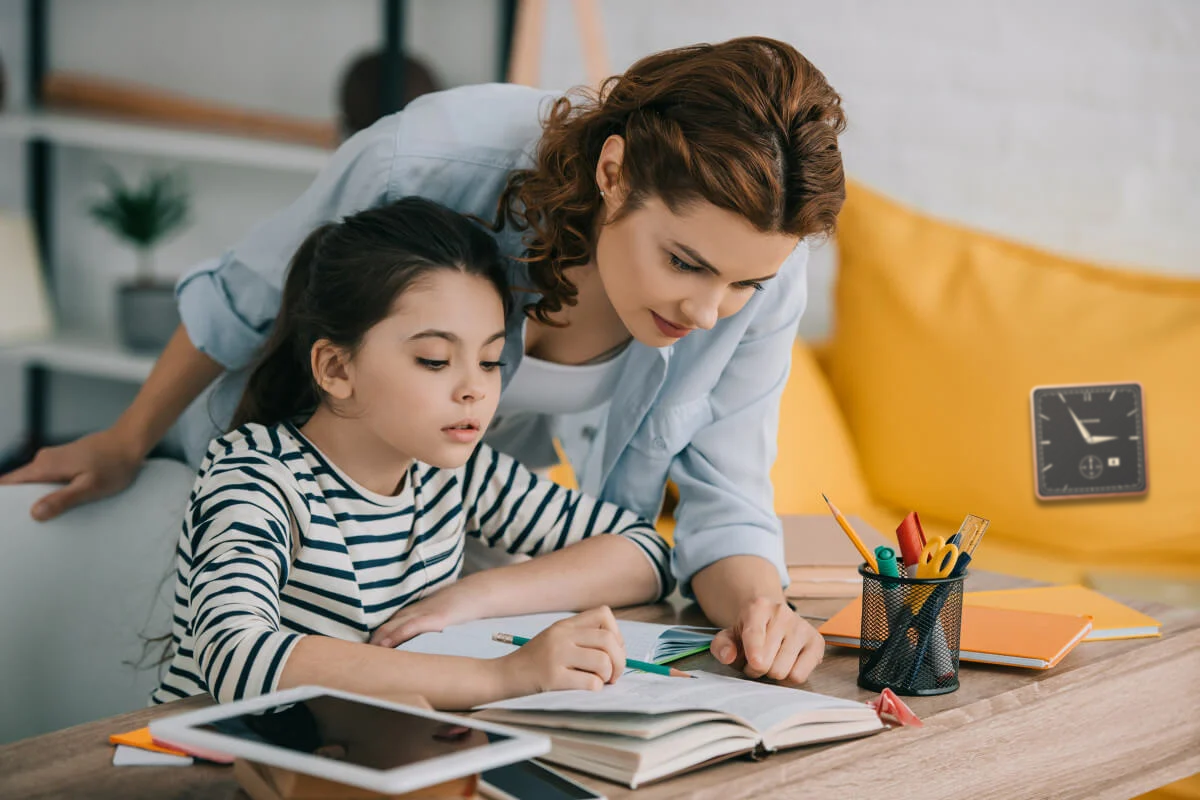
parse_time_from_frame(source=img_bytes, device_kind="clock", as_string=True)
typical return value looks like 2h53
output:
2h55
